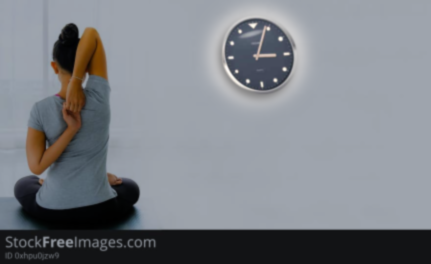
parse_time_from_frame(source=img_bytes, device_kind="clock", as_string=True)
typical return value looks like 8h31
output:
3h04
